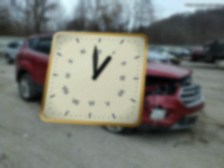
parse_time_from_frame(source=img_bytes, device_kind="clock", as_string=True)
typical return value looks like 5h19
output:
12h59
